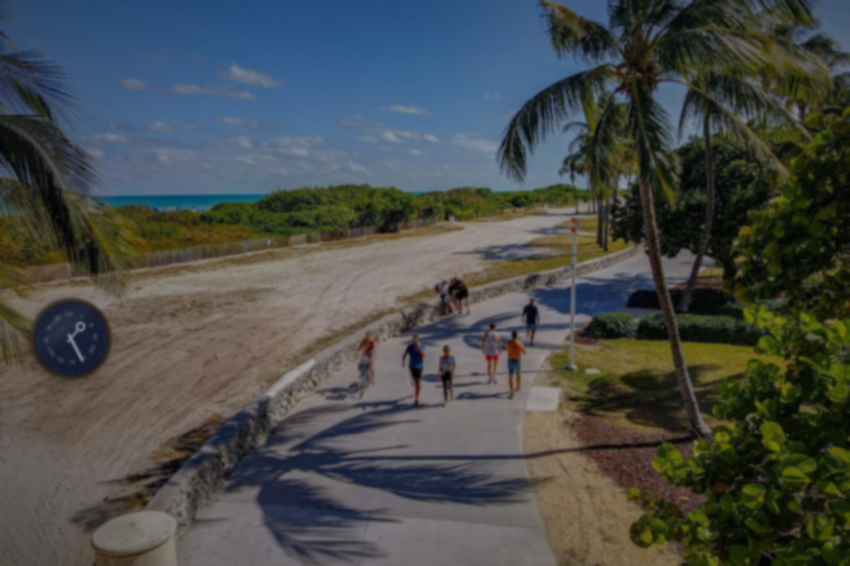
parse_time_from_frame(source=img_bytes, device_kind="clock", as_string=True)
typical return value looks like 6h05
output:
1h26
